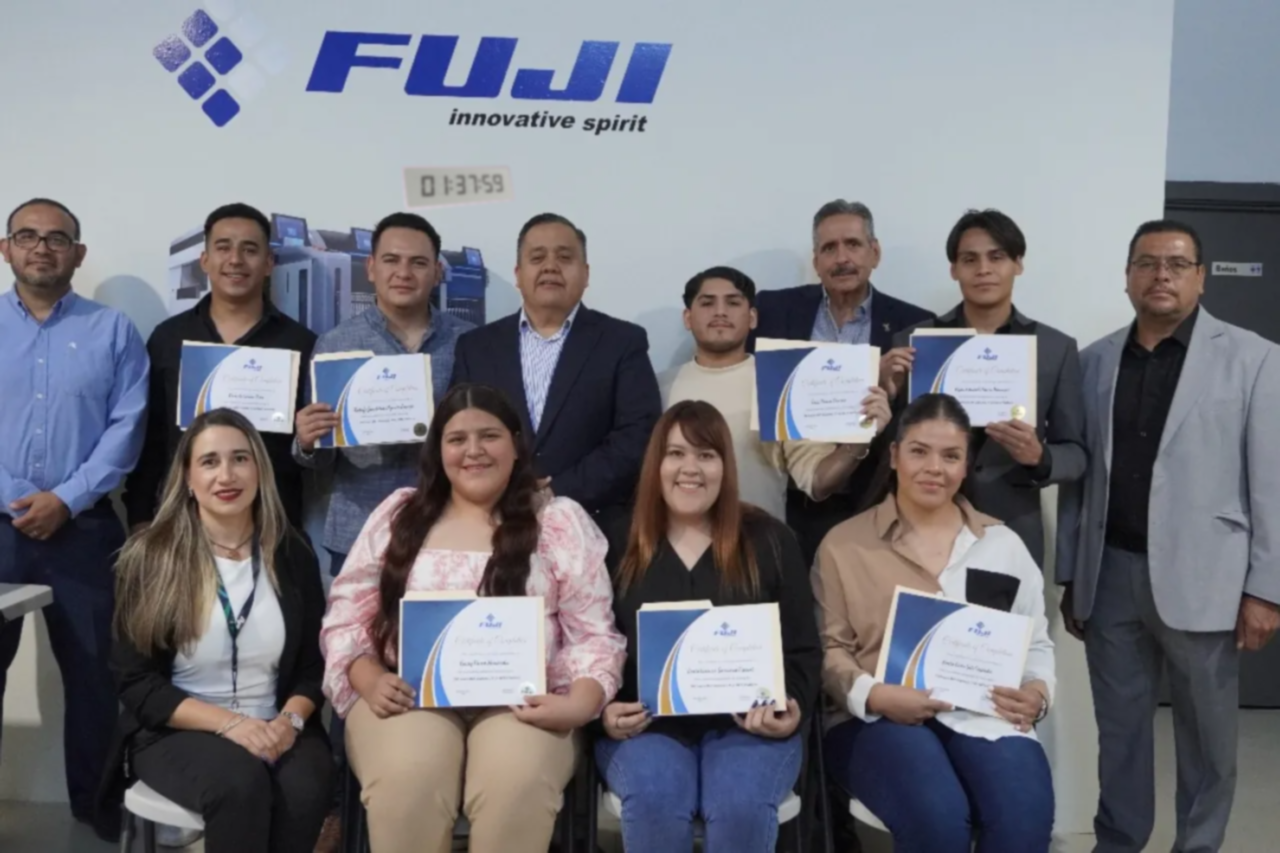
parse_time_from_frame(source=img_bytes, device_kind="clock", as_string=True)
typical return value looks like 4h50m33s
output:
1h37m59s
